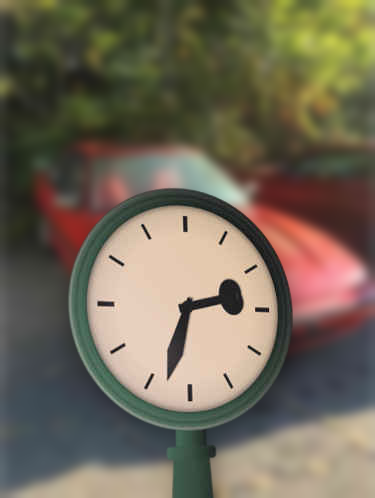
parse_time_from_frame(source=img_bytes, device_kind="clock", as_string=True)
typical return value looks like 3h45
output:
2h33
